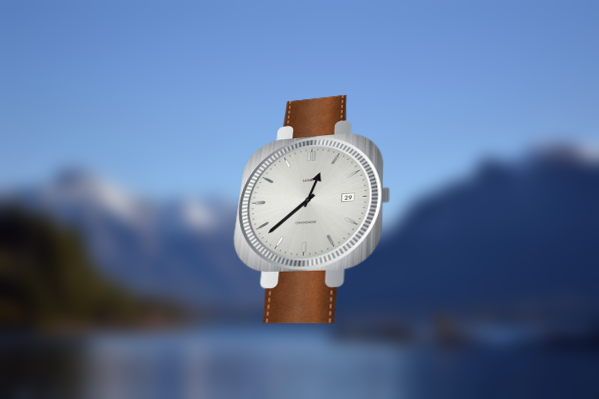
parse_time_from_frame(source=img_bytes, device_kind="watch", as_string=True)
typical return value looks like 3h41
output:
12h38
